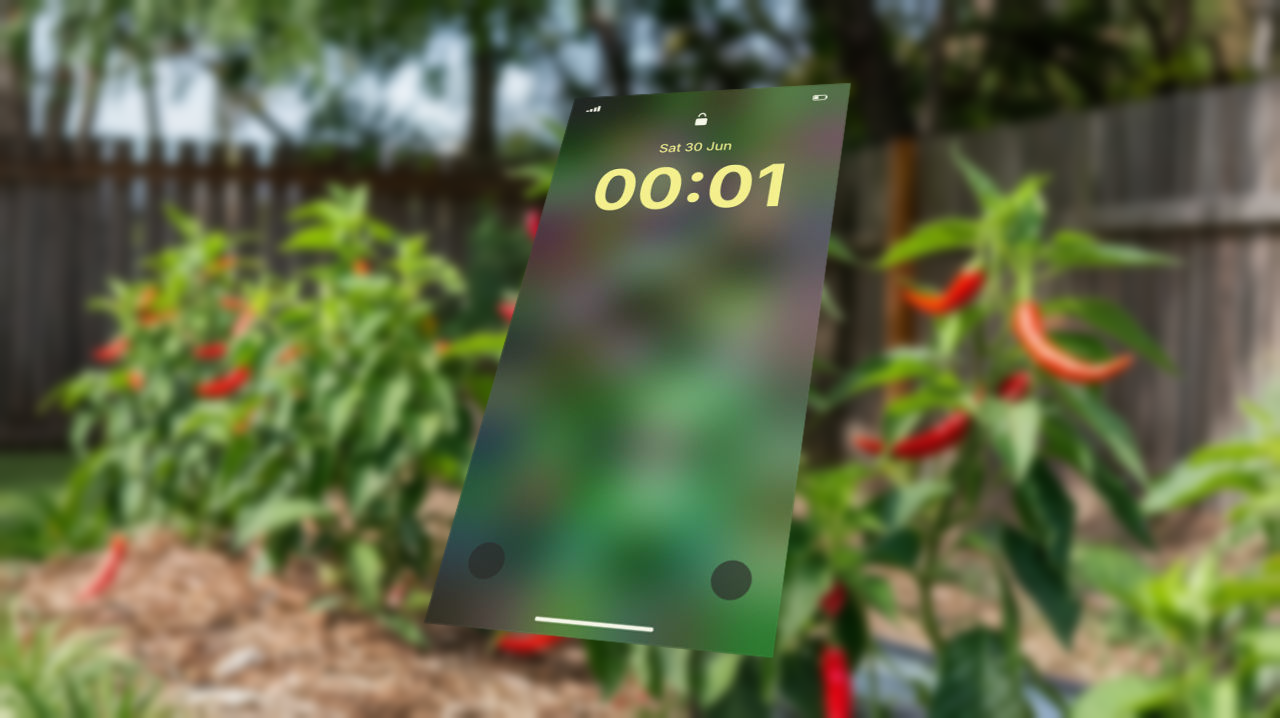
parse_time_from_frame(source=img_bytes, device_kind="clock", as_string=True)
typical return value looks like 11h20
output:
0h01
